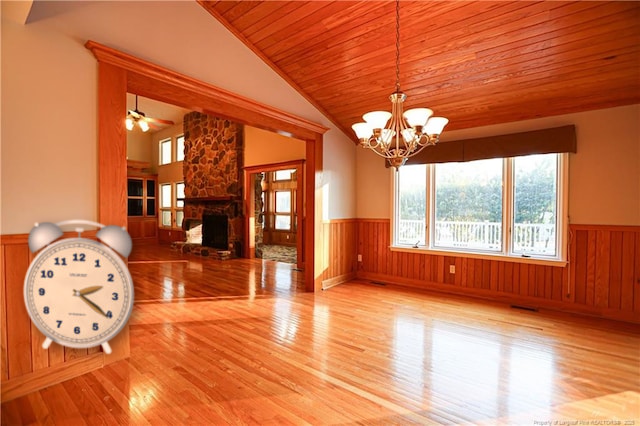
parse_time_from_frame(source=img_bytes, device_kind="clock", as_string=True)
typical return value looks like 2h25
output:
2h21
